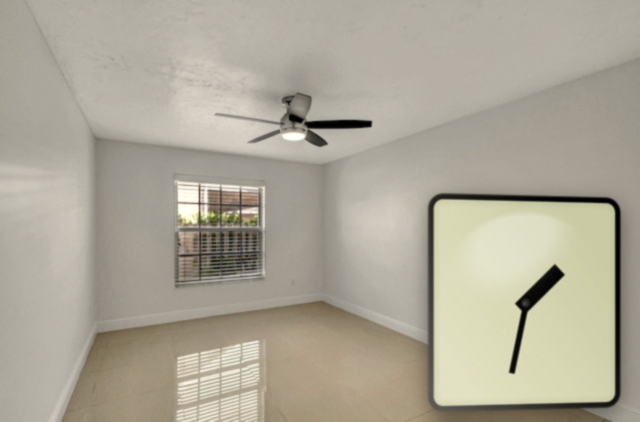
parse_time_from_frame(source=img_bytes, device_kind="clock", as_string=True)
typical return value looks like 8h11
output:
1h32
